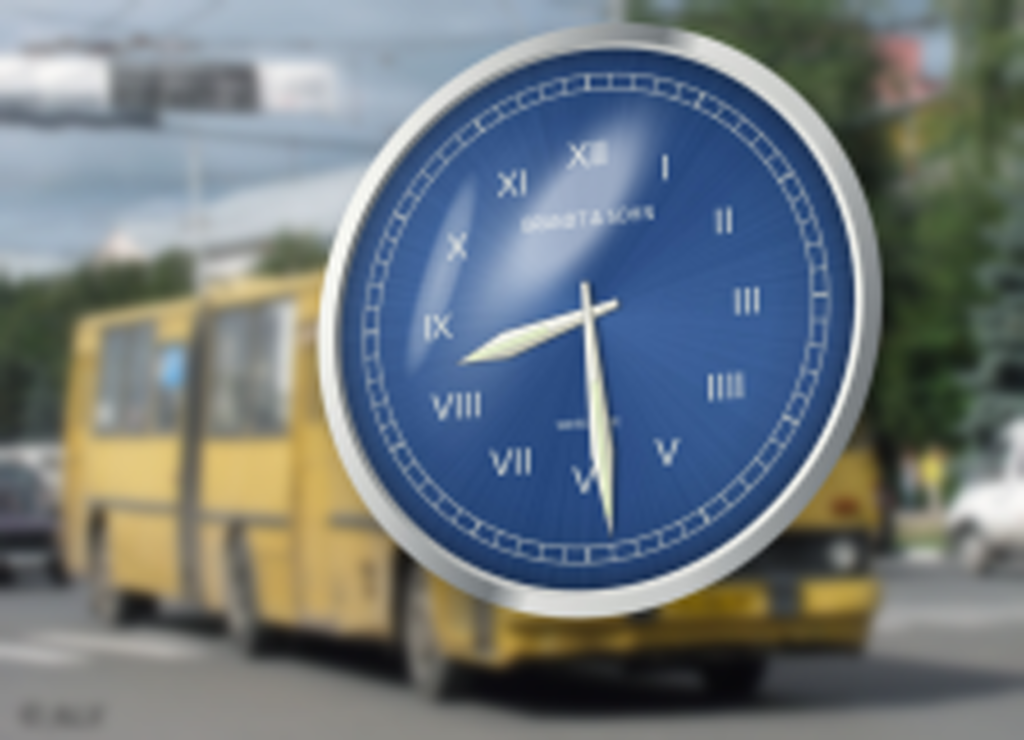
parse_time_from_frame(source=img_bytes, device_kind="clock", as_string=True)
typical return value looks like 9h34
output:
8h29
